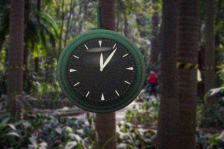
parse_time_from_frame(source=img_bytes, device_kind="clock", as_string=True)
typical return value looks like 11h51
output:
12h06
